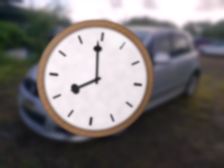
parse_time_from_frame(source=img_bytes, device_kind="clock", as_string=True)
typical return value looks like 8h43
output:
7h59
